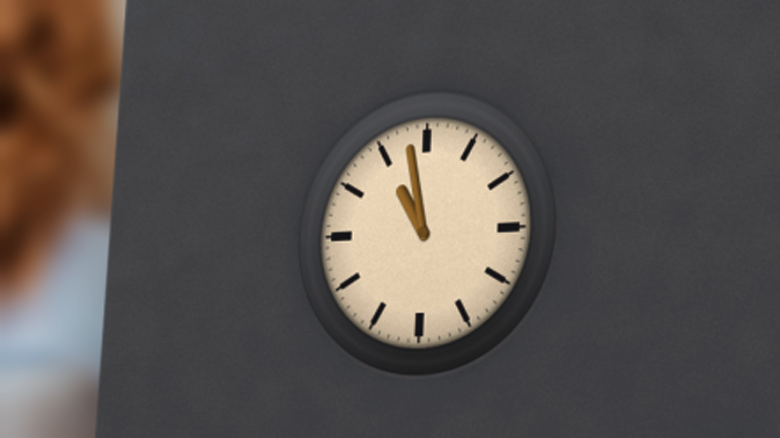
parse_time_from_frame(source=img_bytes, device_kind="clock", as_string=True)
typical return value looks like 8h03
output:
10h58
